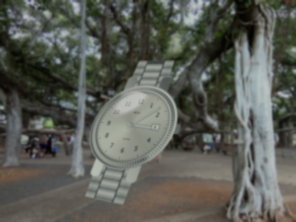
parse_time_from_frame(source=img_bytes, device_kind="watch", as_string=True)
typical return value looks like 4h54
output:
3h08
